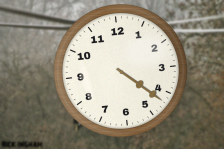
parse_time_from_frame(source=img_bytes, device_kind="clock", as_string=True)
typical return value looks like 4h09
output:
4h22
